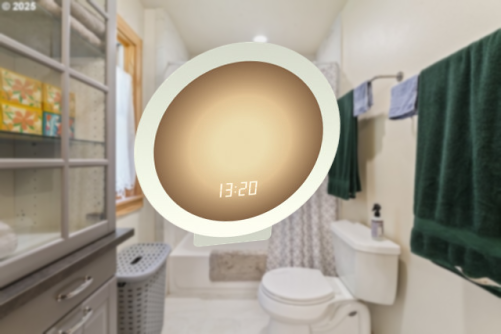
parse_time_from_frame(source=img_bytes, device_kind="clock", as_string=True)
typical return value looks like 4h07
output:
13h20
